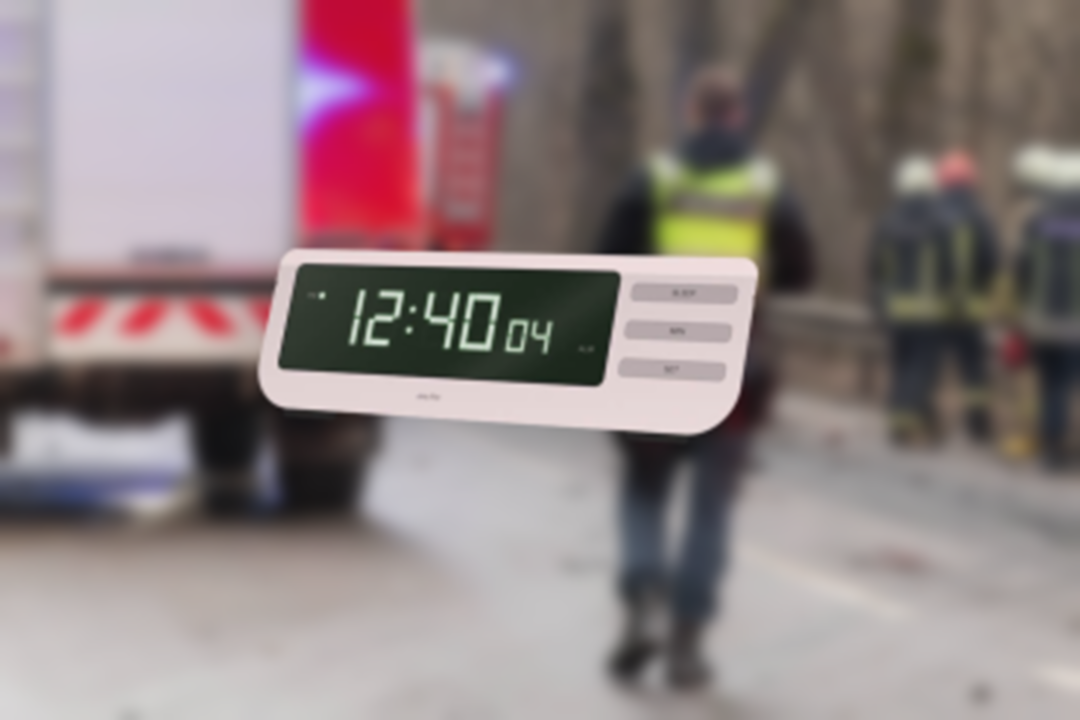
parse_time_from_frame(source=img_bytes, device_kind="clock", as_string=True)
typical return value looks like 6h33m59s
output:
12h40m04s
